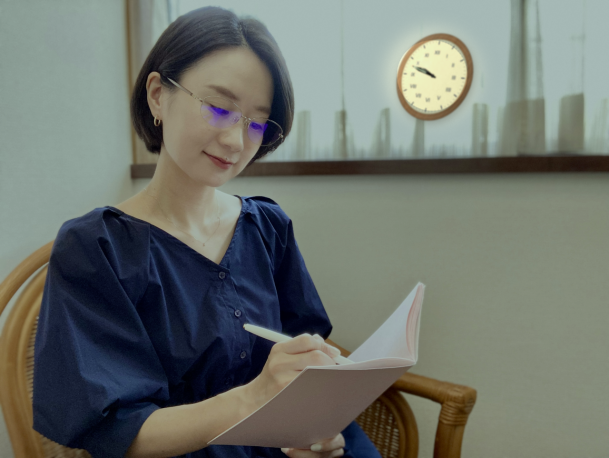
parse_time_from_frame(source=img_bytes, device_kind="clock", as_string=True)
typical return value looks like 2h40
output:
9h48
